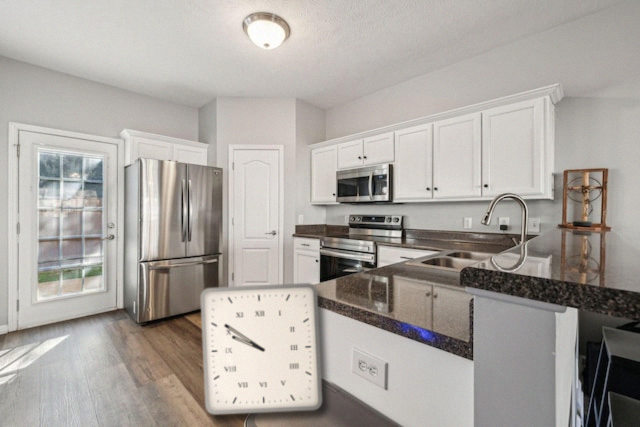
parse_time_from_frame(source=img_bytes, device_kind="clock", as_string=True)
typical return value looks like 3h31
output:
9h51
